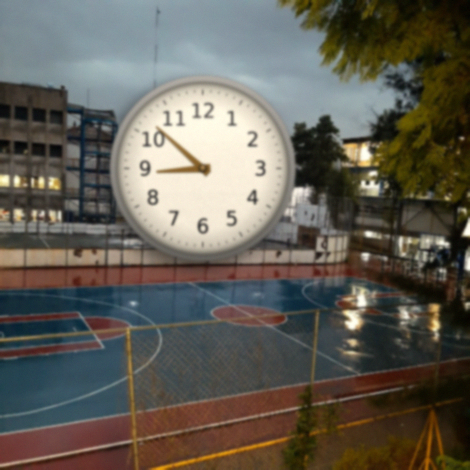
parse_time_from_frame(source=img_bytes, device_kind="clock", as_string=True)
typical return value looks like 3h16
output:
8h52
